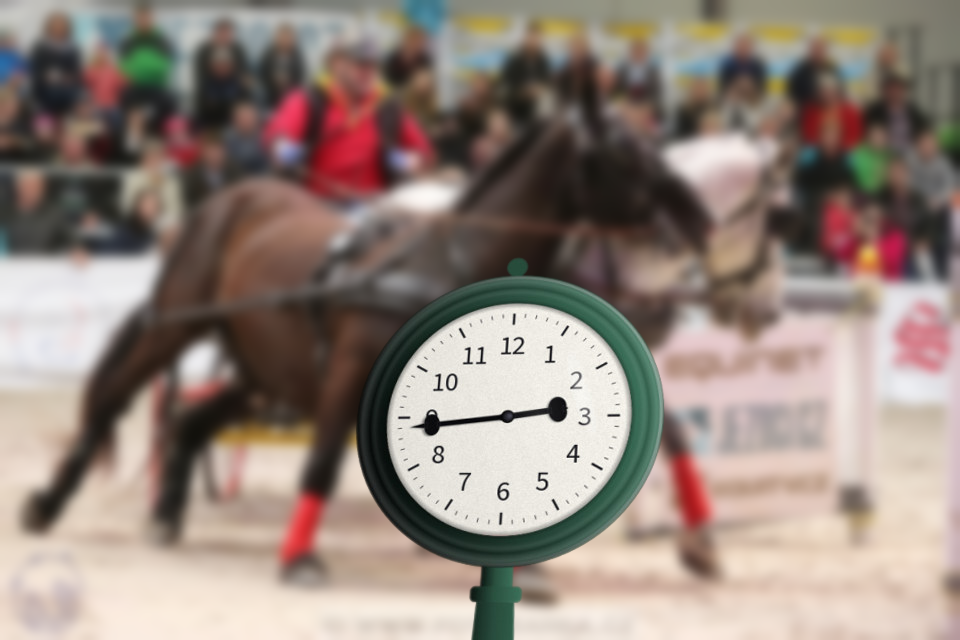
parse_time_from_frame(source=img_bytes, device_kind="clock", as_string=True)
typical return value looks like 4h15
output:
2h44
